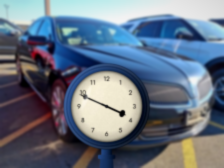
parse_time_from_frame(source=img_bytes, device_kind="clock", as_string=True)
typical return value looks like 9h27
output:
3h49
